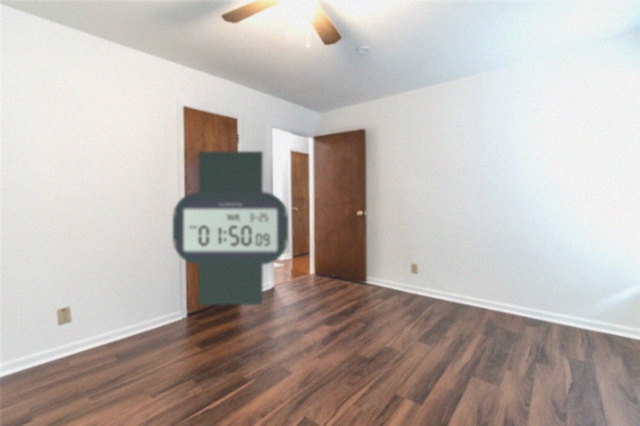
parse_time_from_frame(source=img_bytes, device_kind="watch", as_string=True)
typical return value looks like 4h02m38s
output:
1h50m09s
